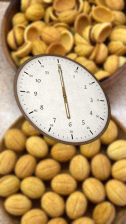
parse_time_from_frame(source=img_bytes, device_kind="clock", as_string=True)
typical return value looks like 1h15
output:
6h00
